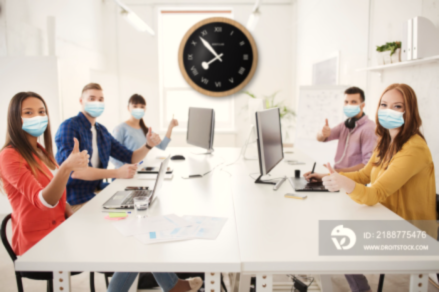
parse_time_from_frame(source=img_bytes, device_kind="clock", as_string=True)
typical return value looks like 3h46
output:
7h53
